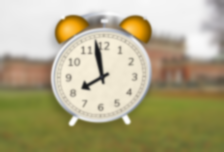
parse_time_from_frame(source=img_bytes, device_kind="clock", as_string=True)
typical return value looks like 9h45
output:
7h58
